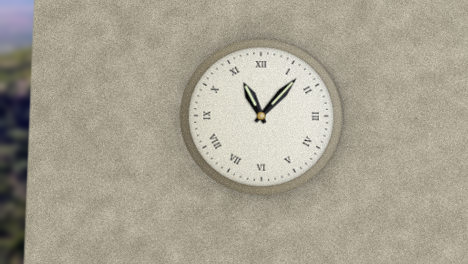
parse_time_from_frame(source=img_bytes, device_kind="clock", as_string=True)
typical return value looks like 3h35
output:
11h07
